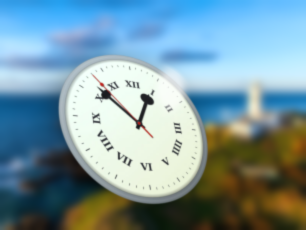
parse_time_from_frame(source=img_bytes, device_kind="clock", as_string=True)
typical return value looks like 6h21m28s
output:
12h51m53s
